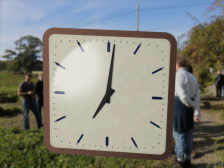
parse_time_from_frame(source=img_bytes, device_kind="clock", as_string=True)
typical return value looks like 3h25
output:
7h01
